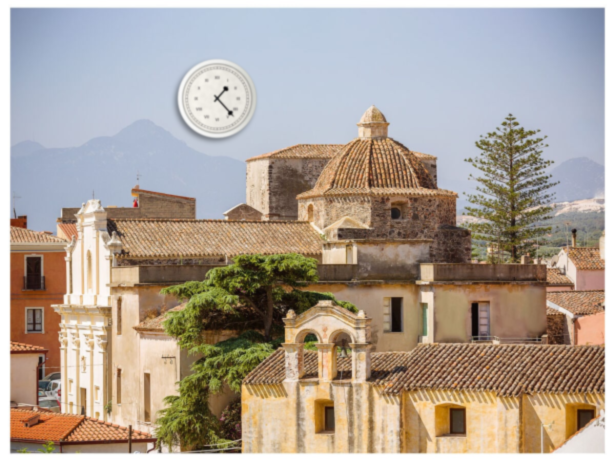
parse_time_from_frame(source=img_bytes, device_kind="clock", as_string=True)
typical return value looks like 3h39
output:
1h23
